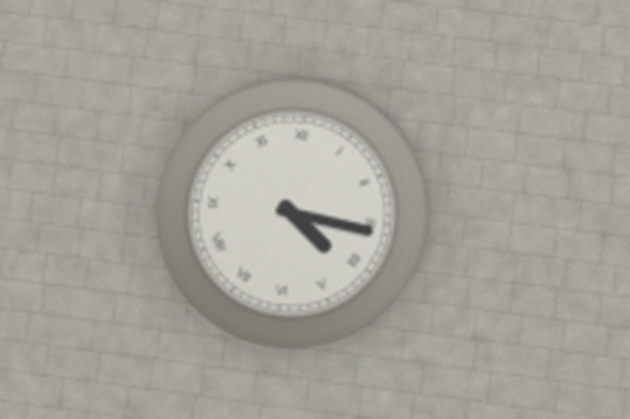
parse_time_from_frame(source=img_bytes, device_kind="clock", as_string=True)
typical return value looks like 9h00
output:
4h16
